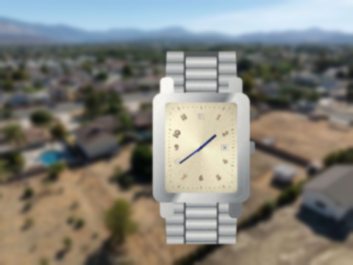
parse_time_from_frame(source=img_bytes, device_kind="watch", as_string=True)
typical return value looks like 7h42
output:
1h39
